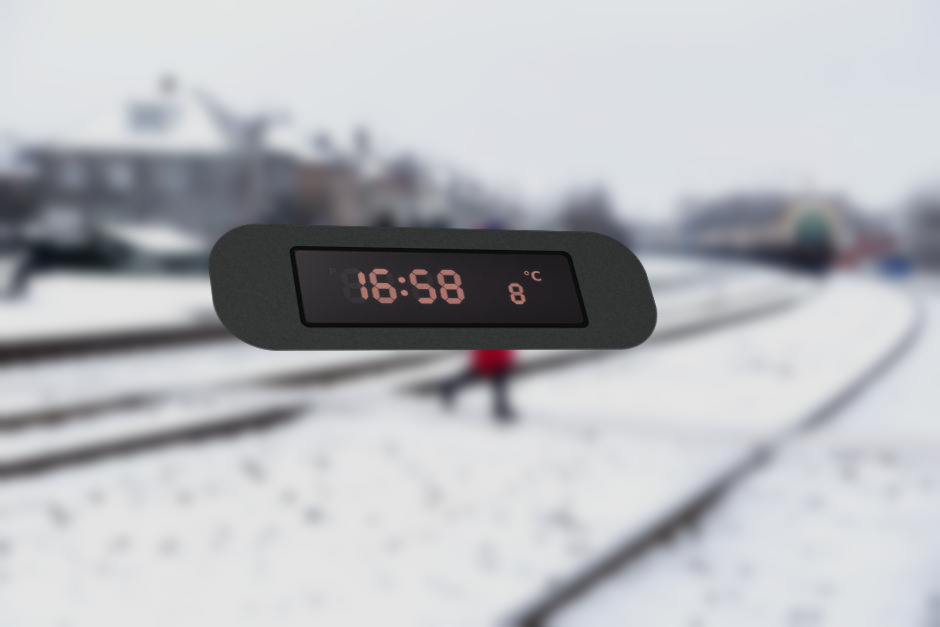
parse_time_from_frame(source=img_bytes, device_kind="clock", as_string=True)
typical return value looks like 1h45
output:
16h58
